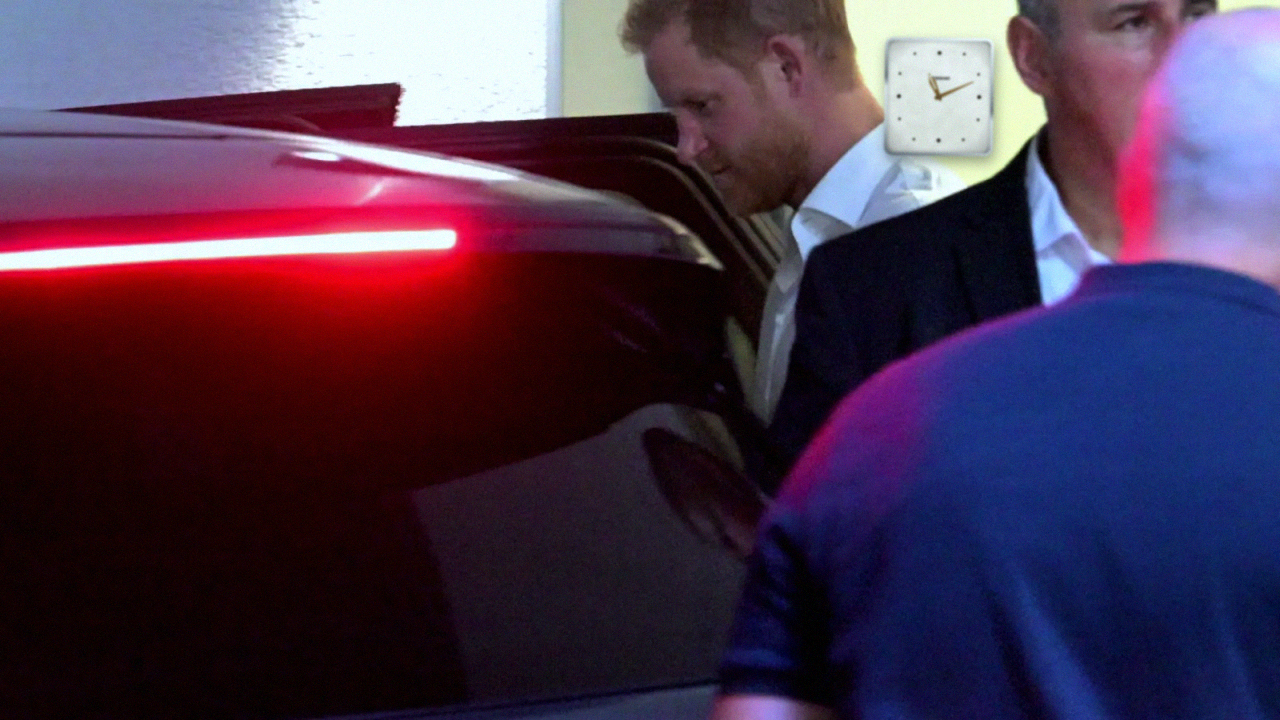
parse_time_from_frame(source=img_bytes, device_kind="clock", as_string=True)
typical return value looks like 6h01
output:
11h11
